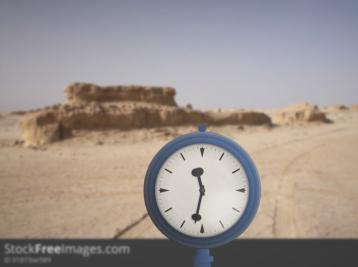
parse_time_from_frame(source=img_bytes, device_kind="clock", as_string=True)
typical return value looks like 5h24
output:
11h32
